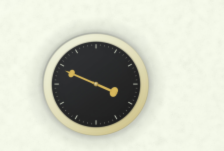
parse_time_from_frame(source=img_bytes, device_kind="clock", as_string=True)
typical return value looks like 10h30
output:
3h49
